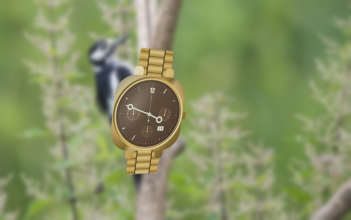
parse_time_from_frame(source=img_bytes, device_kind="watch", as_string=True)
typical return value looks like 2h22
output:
3h48
